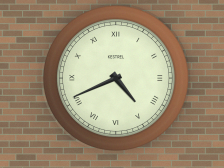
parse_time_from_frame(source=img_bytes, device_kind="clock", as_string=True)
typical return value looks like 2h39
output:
4h41
